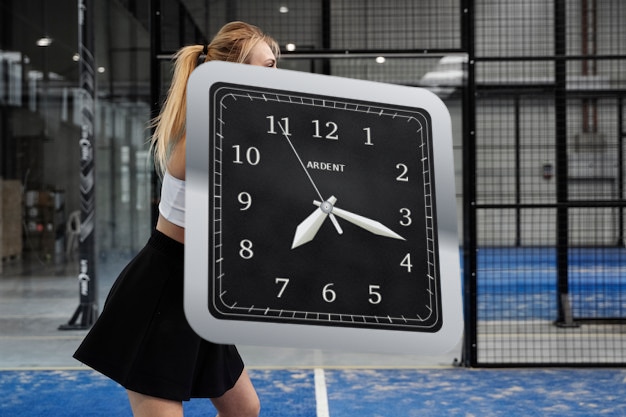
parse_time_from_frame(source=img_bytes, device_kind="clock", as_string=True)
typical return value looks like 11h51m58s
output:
7h17m55s
